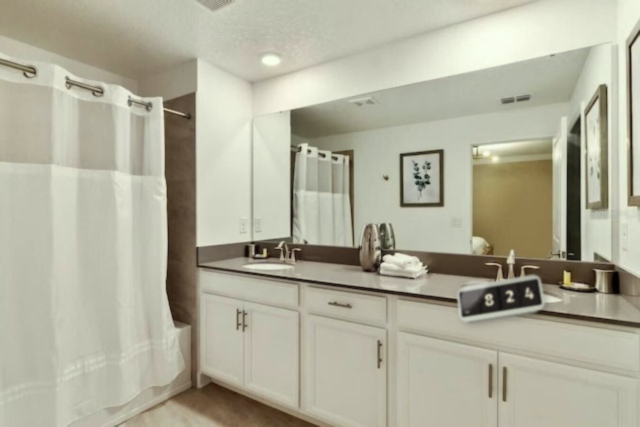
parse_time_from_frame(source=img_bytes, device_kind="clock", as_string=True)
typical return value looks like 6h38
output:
8h24
